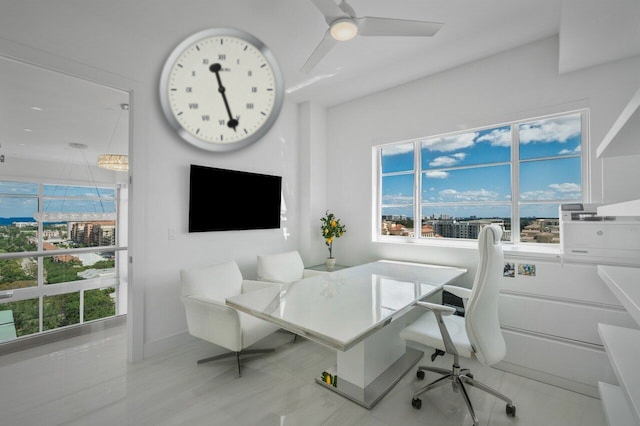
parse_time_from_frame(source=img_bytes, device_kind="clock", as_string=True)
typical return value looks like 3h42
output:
11h27
